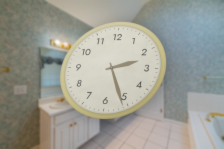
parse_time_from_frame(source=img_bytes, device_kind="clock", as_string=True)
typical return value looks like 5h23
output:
2h26
